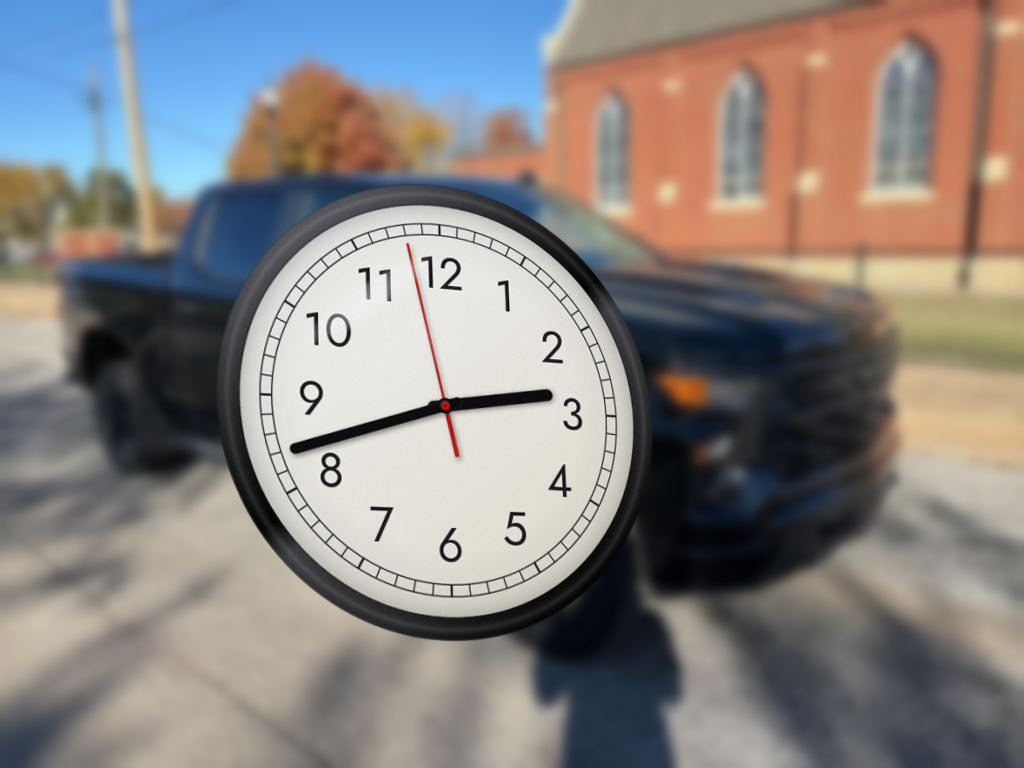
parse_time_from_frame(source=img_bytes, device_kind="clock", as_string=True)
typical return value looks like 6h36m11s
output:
2h41m58s
